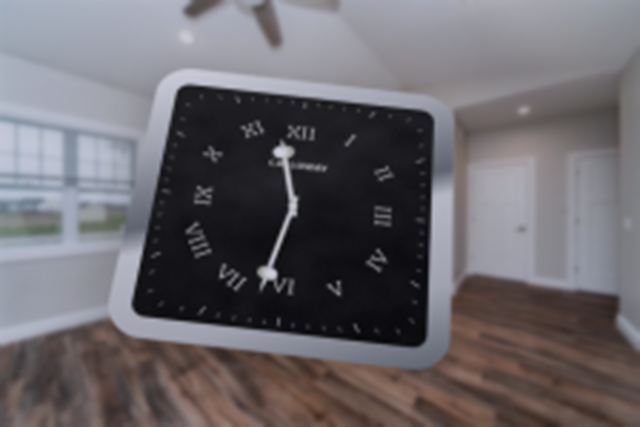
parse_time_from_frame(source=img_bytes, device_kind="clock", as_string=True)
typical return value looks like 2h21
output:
11h32
